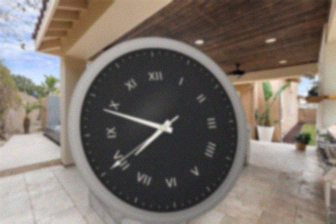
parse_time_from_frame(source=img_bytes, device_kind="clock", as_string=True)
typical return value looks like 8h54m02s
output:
7h48m40s
